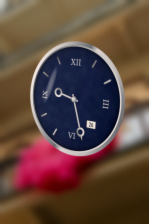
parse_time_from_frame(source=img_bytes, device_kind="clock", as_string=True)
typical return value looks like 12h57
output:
9h27
